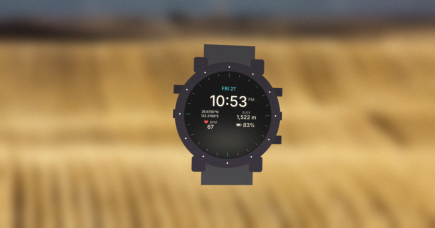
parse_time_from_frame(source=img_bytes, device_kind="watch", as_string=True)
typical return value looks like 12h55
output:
10h53
